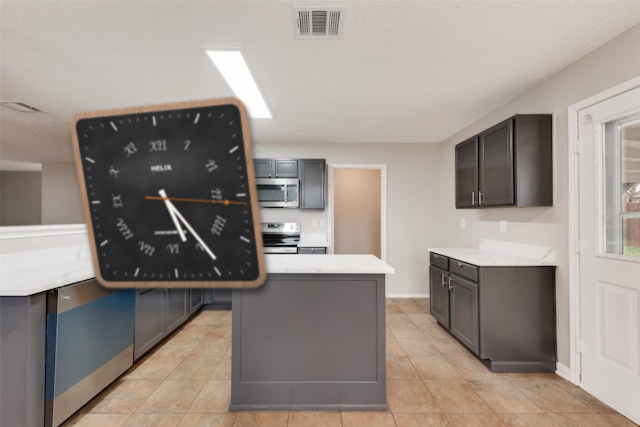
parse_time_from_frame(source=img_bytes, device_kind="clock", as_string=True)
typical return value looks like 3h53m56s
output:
5h24m16s
